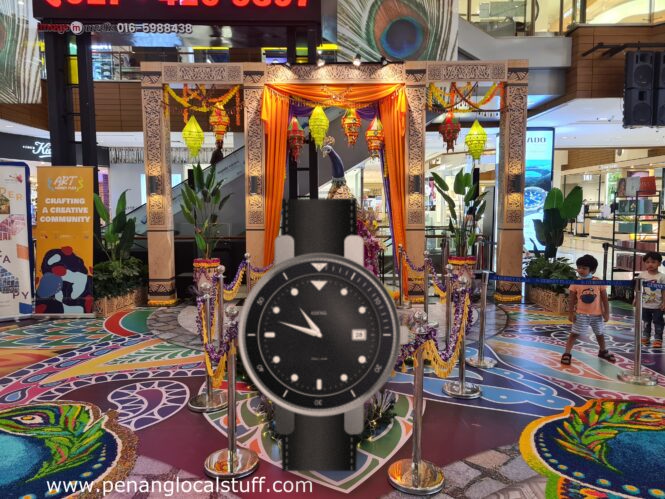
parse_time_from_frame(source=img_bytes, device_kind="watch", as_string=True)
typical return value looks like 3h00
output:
10h48
